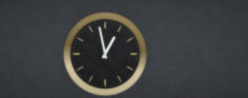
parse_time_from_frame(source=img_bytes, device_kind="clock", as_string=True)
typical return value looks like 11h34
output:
12h58
